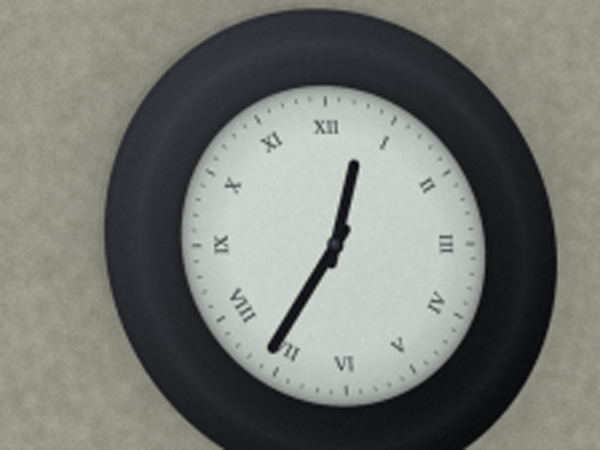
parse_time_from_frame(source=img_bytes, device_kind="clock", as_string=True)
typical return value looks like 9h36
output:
12h36
